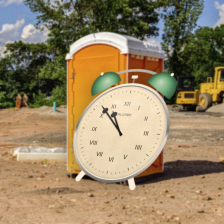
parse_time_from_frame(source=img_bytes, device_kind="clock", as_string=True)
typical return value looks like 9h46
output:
10h52
